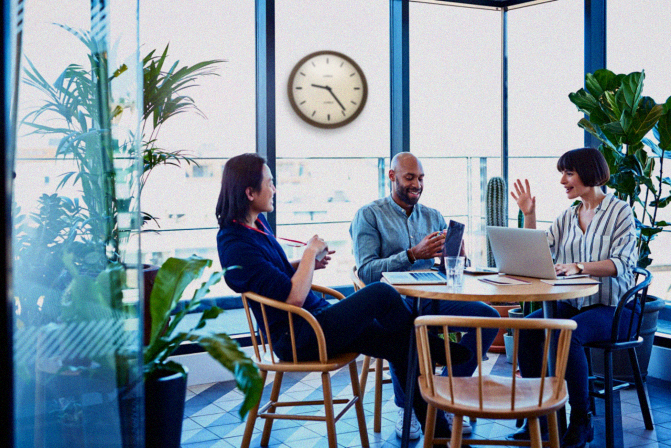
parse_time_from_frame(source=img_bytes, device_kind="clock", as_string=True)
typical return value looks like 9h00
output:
9h24
